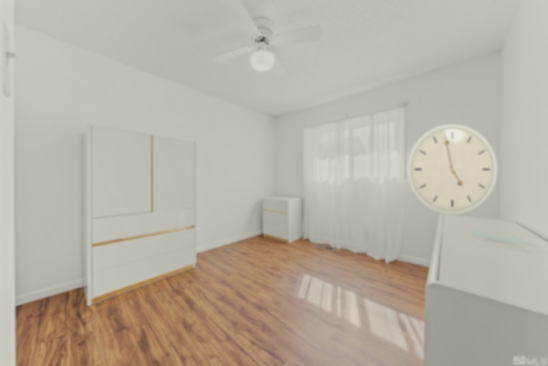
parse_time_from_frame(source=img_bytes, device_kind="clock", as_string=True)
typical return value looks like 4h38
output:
4h58
